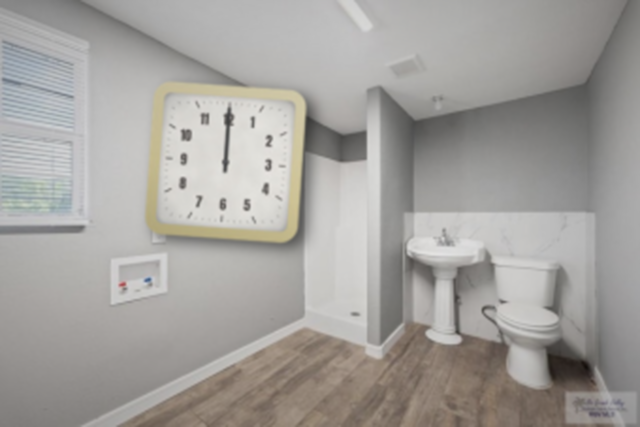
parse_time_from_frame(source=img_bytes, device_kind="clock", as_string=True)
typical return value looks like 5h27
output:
12h00
